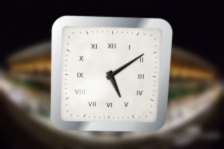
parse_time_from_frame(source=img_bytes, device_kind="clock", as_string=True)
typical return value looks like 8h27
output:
5h09
